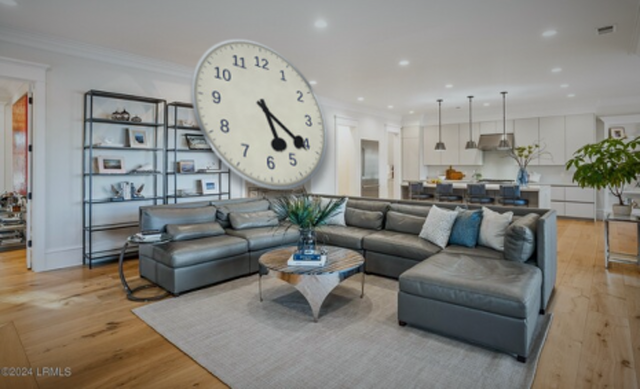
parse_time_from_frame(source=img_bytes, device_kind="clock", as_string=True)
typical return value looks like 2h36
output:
5h21
